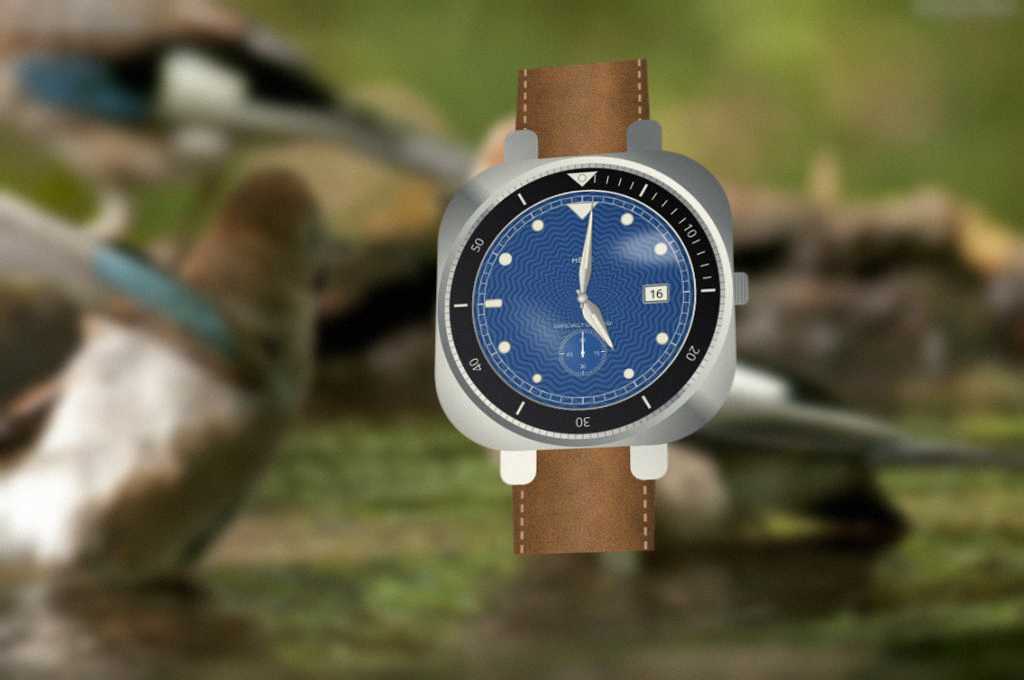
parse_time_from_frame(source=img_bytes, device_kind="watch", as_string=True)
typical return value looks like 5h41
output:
5h01
